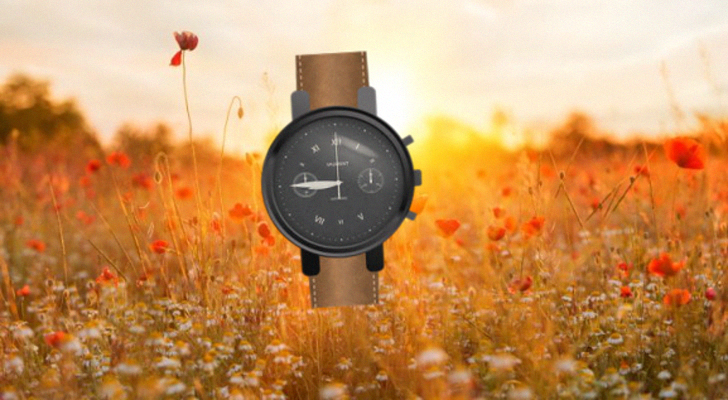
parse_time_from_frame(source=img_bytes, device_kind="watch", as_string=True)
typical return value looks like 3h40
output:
8h45
